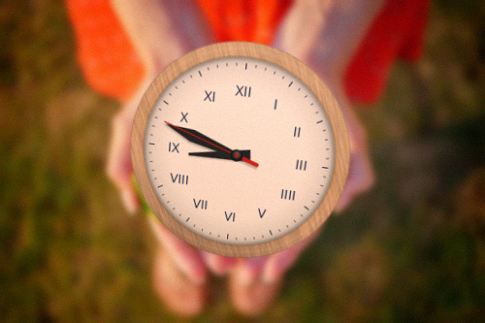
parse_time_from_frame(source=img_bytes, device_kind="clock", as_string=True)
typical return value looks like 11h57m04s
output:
8h47m48s
